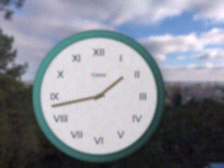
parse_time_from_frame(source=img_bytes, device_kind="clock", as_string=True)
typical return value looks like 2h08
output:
1h43
